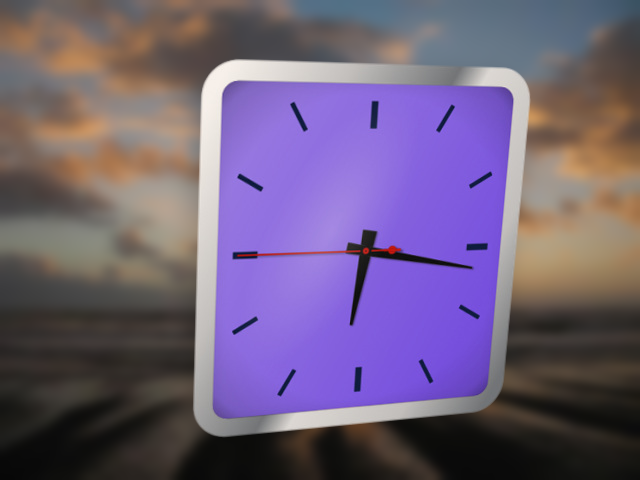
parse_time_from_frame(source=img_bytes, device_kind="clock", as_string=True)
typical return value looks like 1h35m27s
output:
6h16m45s
